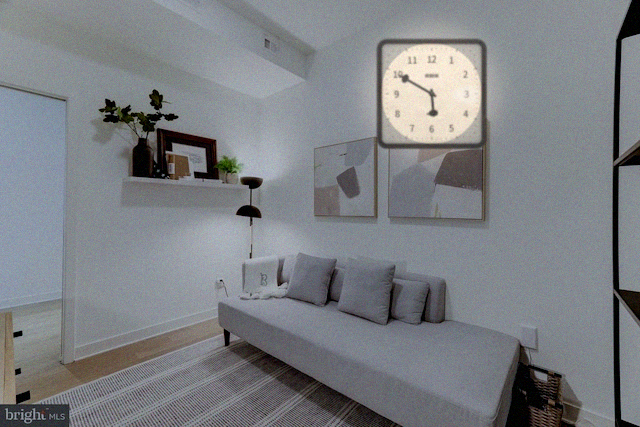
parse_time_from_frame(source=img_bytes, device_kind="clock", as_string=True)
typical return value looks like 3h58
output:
5h50
